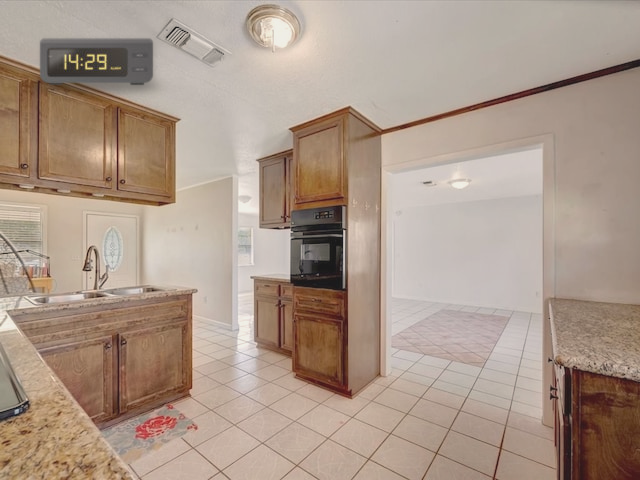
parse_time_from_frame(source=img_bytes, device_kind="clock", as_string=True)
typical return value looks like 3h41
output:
14h29
